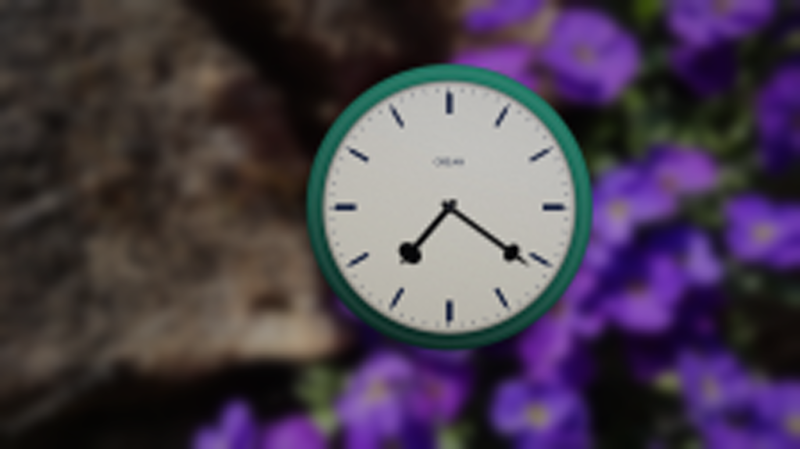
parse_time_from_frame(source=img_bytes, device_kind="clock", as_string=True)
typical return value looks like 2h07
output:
7h21
